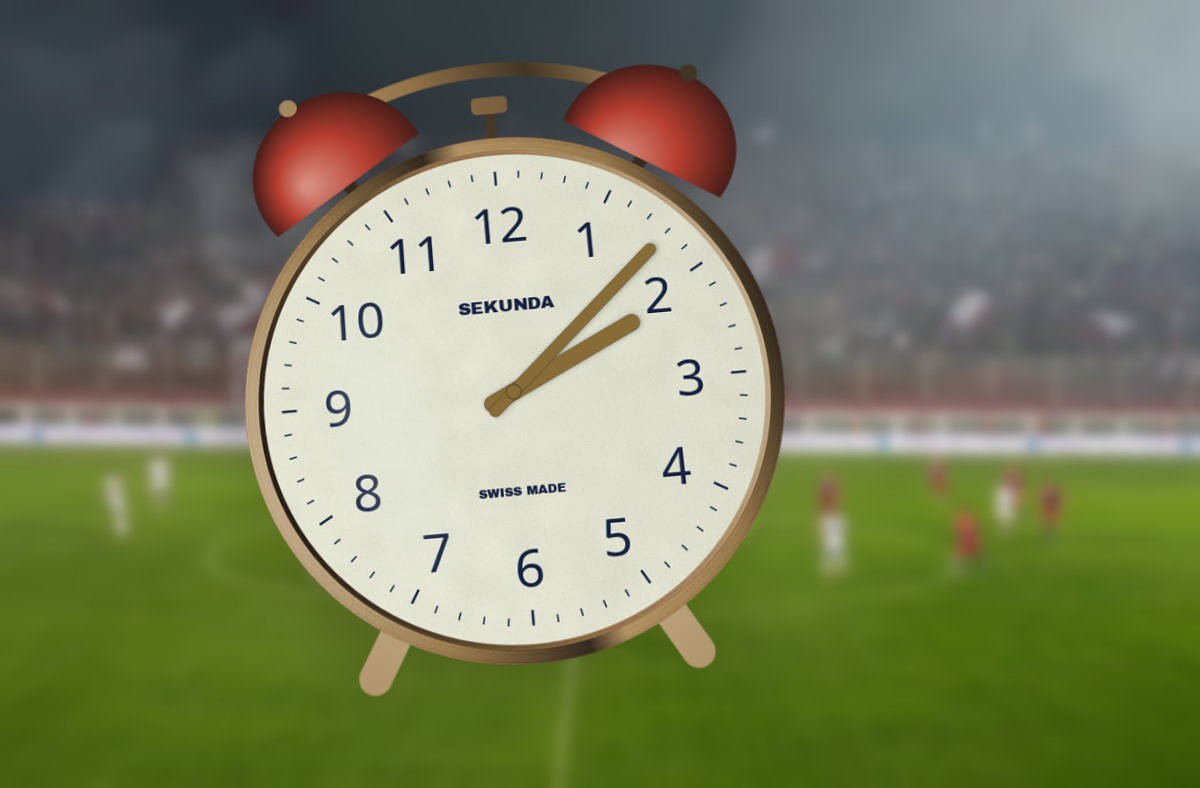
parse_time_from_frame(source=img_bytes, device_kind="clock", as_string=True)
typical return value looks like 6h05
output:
2h08
